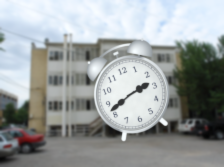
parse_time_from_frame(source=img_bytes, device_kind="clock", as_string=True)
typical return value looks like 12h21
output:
2h42
